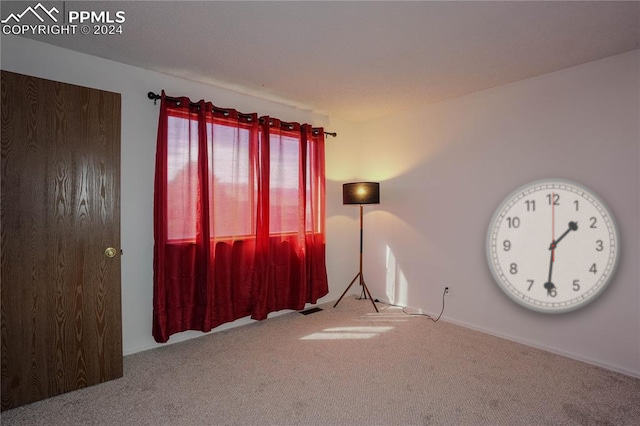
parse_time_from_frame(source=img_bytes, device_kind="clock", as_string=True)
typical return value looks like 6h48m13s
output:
1h31m00s
